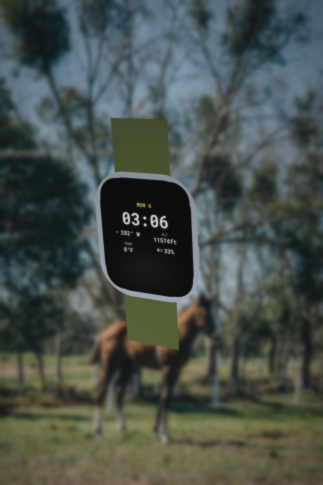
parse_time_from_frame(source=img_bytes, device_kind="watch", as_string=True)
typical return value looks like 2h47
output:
3h06
